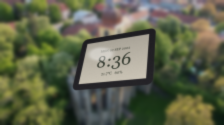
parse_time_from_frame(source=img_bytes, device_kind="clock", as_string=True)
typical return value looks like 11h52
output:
8h36
